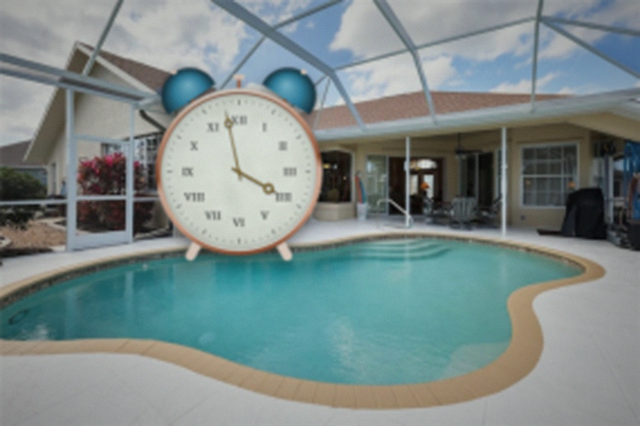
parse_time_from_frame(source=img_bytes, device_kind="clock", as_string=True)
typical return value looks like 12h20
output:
3h58
